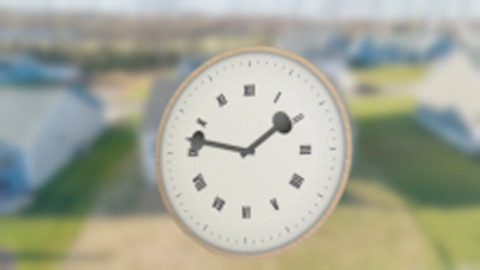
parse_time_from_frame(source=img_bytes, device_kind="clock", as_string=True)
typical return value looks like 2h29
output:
1h47
